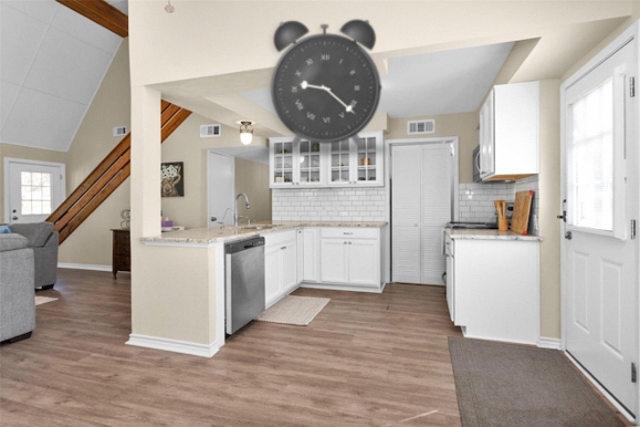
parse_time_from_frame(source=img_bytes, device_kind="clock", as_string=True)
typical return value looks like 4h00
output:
9h22
